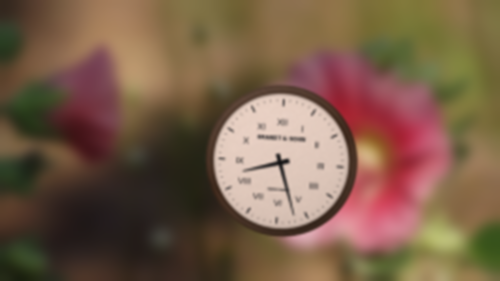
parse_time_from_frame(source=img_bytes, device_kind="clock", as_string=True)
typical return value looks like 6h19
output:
8h27
